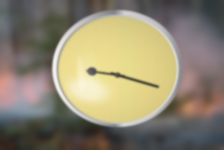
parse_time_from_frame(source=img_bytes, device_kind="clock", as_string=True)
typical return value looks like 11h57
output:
9h18
